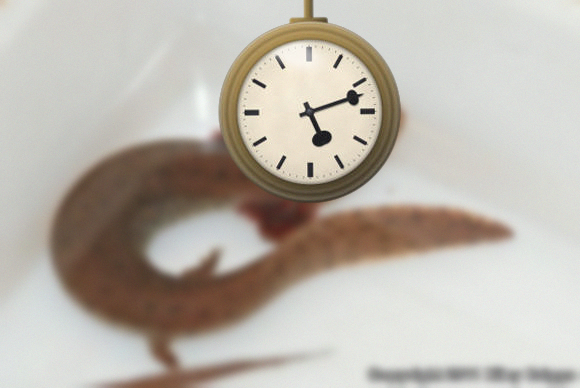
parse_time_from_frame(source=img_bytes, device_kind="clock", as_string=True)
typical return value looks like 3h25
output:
5h12
